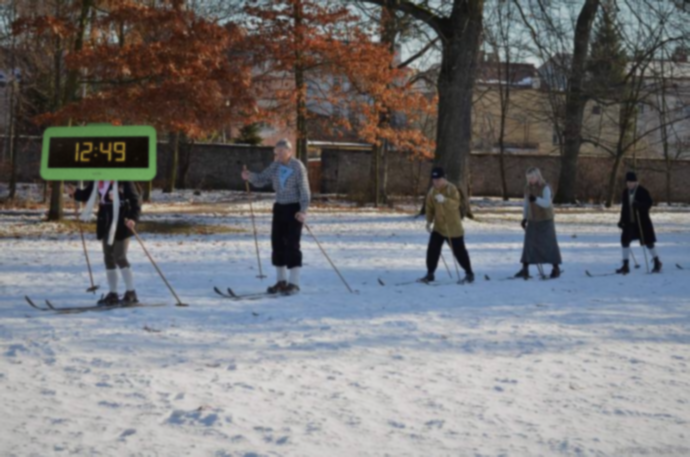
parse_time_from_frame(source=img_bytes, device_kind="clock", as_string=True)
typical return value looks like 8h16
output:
12h49
